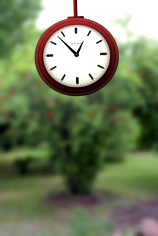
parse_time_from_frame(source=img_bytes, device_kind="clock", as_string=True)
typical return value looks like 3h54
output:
12h53
